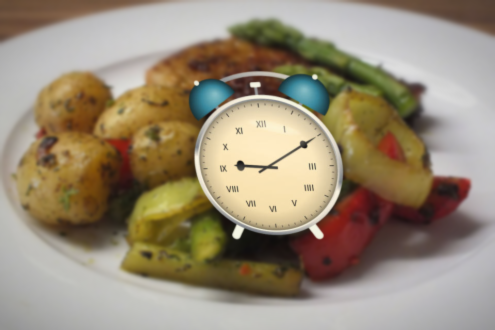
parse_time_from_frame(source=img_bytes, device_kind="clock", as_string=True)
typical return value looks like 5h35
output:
9h10
